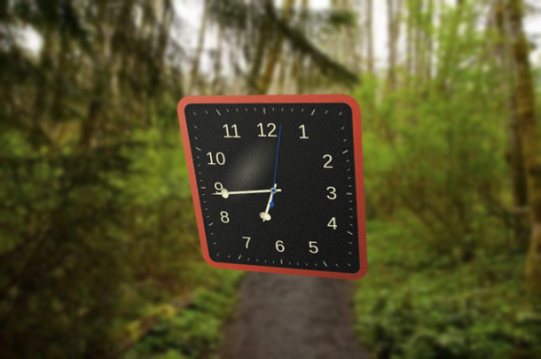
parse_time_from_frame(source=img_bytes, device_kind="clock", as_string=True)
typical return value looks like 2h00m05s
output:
6h44m02s
